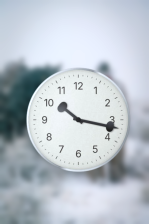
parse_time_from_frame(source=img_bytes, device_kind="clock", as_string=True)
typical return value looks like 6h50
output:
10h17
